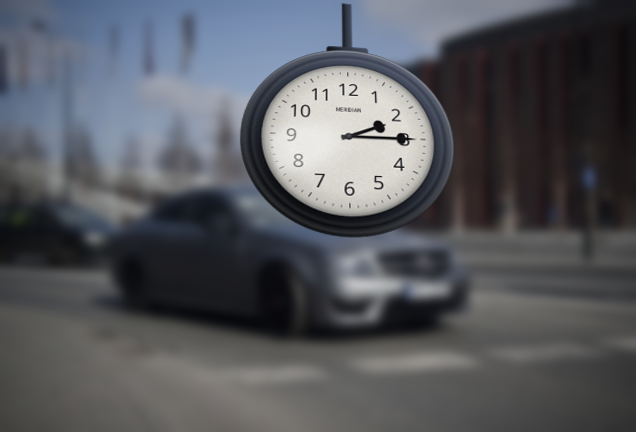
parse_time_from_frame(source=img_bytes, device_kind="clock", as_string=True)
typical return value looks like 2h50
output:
2h15
